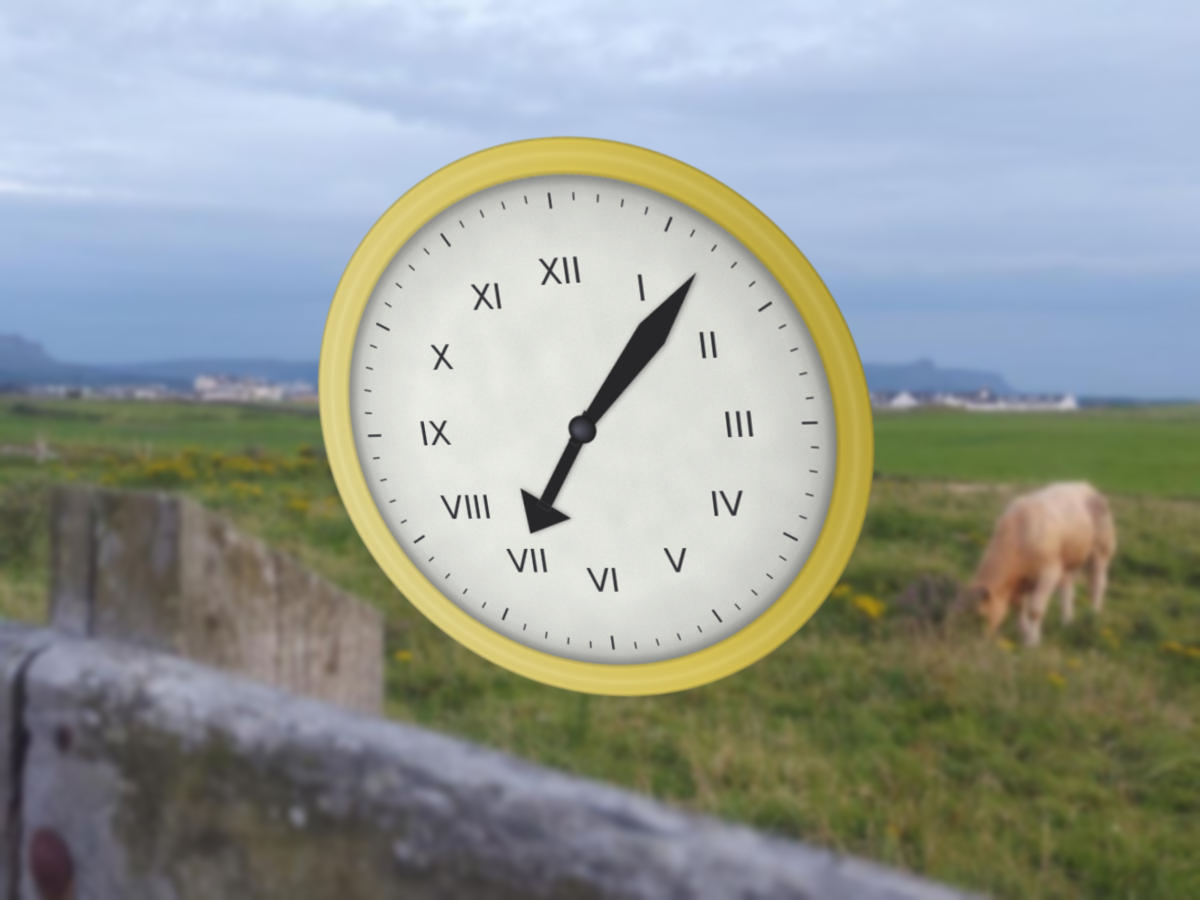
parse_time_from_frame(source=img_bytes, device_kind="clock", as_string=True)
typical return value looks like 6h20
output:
7h07
